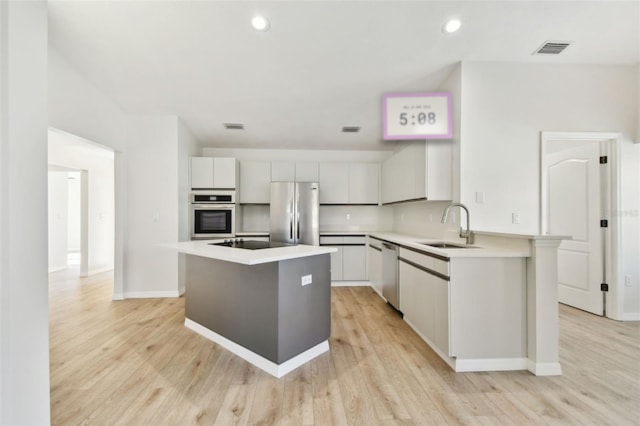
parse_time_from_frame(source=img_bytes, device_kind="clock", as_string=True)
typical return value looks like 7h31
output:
5h08
